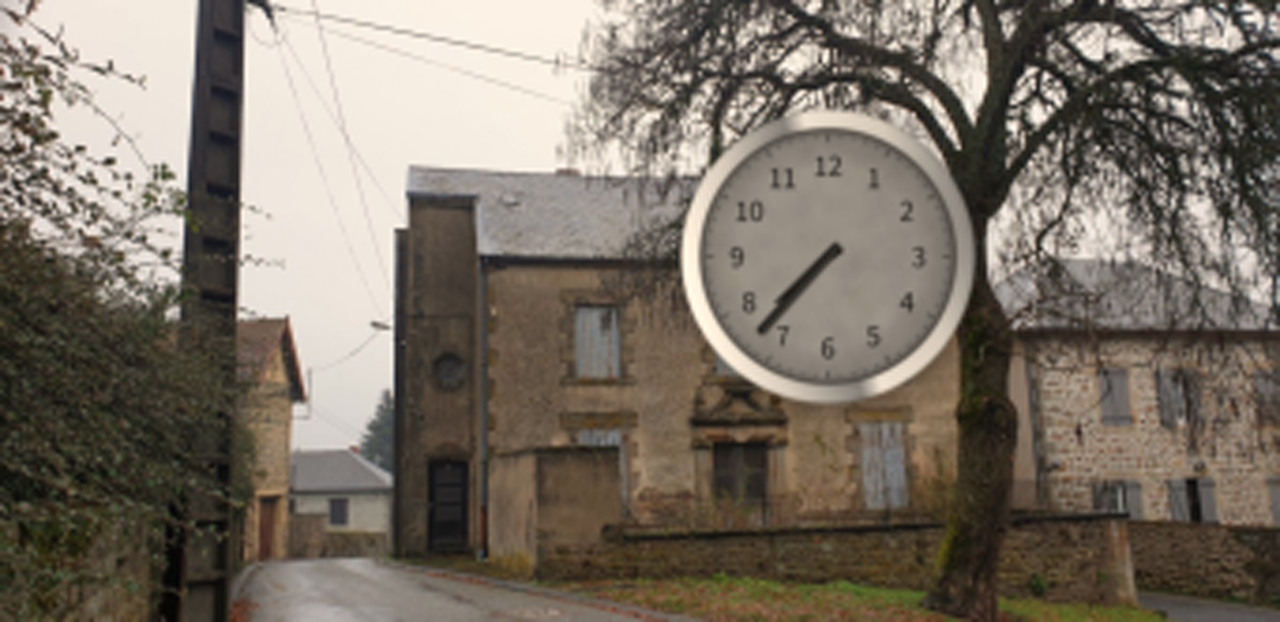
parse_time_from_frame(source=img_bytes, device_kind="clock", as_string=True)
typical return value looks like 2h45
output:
7h37
